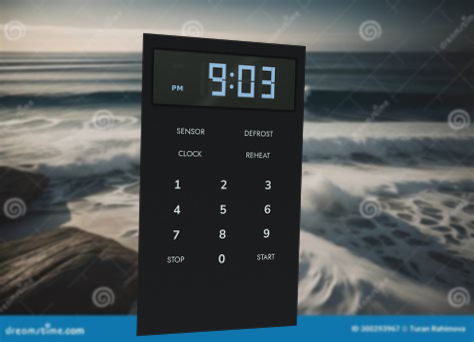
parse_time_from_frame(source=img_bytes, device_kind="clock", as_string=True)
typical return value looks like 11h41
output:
9h03
